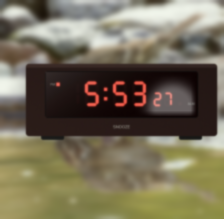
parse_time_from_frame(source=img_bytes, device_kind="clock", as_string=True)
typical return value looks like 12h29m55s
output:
5h53m27s
